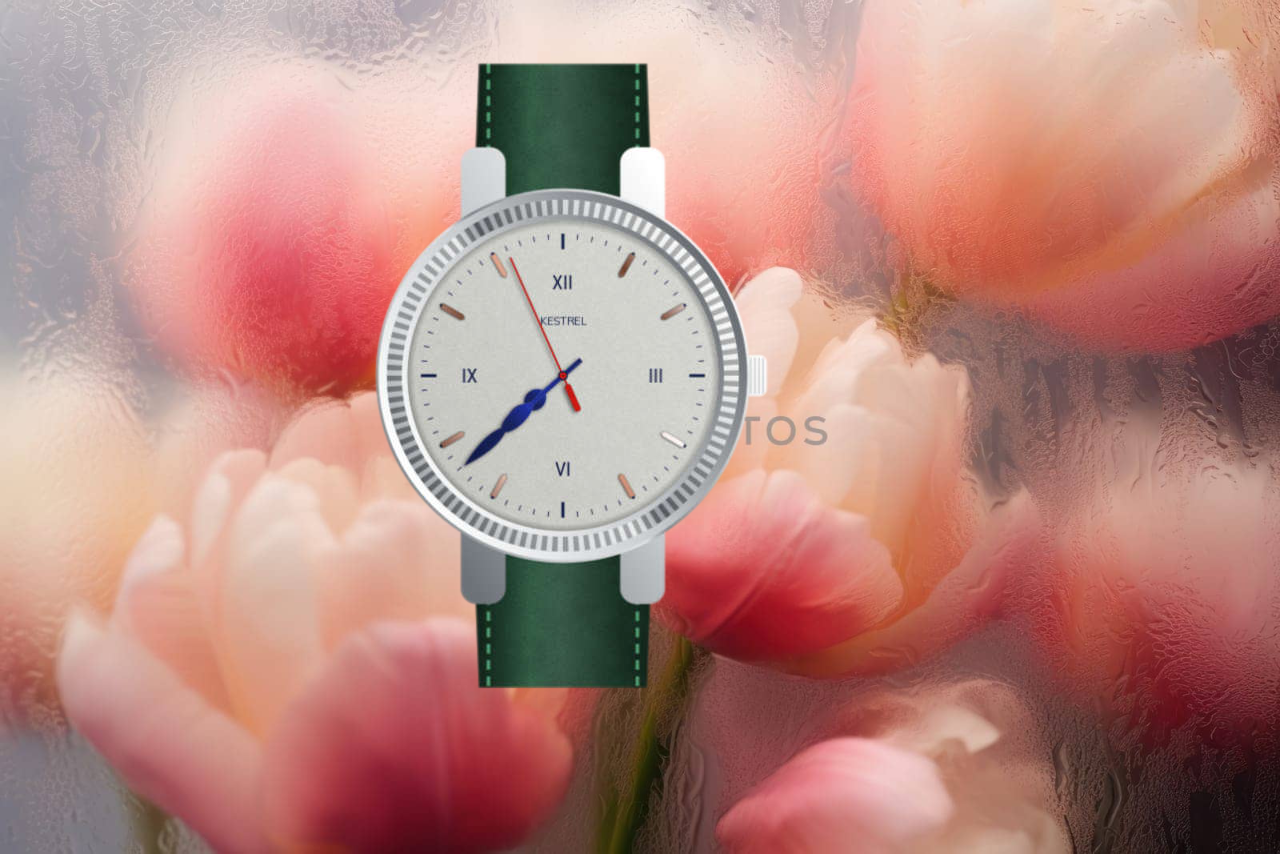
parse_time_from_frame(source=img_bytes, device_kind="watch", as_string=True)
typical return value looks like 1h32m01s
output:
7h37m56s
